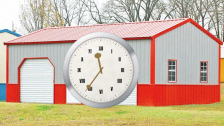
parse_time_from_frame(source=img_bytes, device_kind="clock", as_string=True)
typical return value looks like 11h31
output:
11h36
